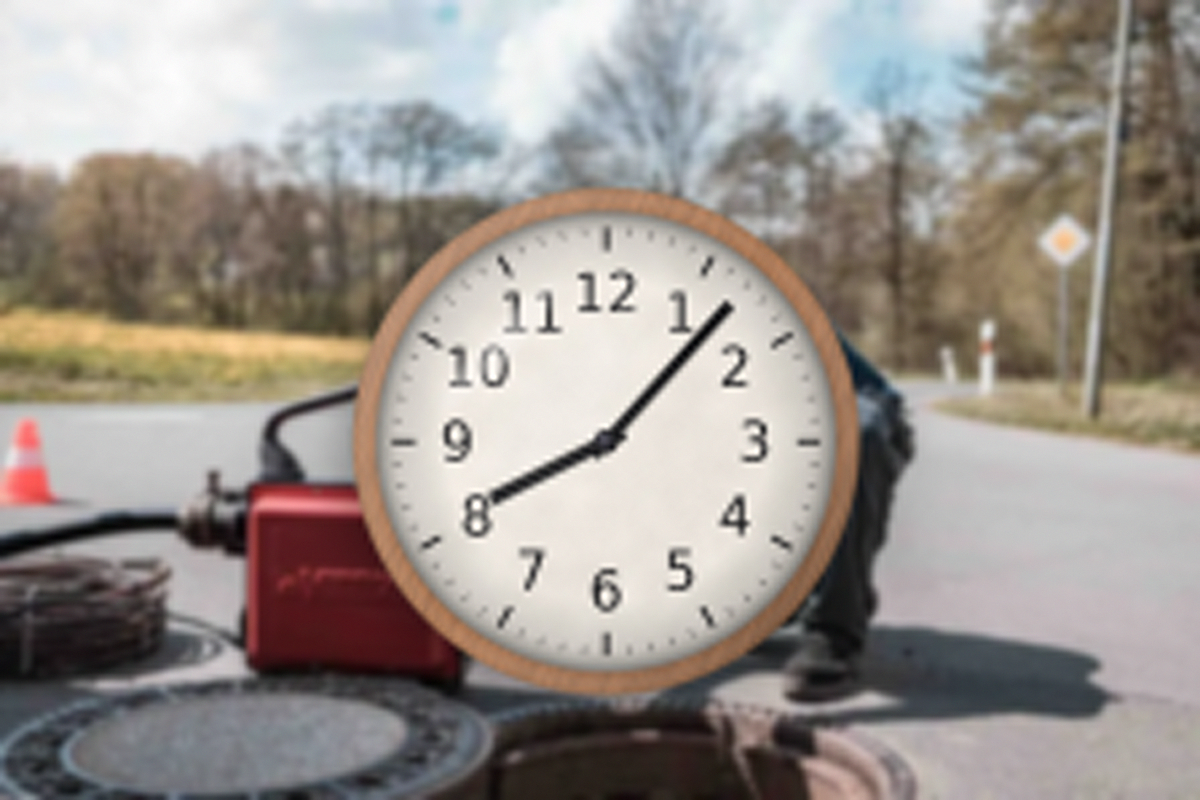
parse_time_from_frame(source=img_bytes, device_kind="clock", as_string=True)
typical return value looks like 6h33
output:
8h07
